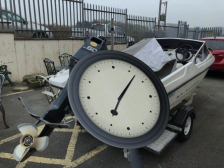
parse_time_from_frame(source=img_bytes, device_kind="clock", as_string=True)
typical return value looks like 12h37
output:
7h07
